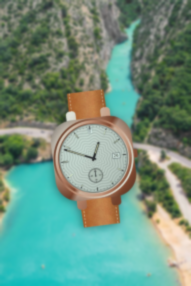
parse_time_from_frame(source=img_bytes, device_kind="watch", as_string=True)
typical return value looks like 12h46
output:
12h49
